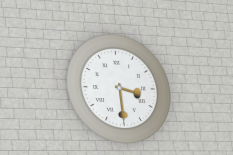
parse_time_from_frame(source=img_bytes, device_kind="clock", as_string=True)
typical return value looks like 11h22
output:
3h30
